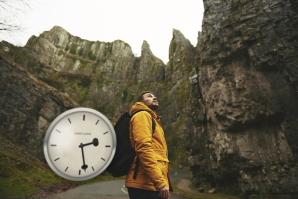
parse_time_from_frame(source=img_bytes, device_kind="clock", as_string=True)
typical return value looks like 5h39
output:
2h28
